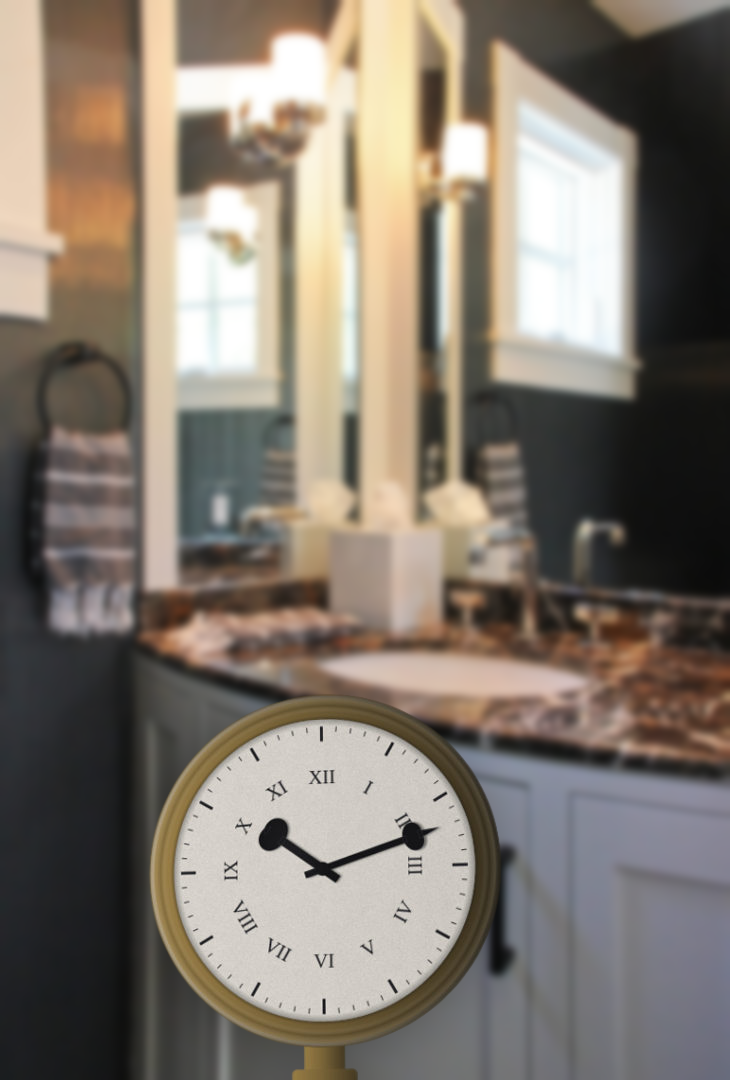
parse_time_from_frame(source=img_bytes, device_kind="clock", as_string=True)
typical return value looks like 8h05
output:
10h12
